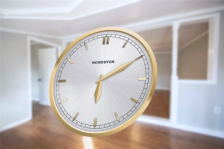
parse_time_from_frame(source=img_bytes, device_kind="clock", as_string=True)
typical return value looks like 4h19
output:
6h10
